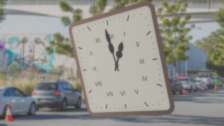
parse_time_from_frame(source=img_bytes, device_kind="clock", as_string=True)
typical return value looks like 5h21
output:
12h59
